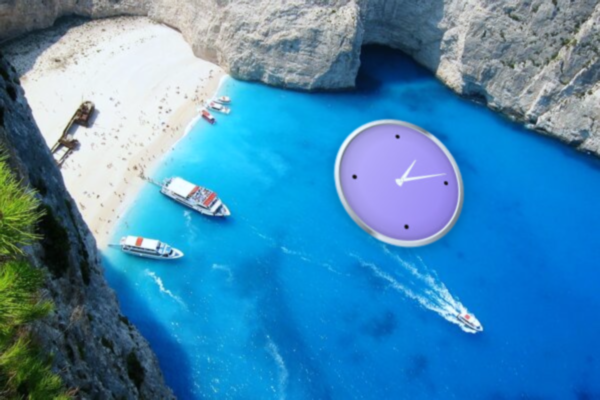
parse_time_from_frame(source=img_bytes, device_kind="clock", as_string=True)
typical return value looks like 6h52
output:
1h13
